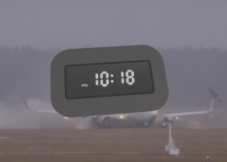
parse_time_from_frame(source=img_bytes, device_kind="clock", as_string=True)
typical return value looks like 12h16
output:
10h18
